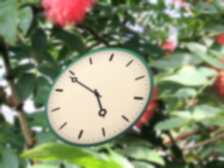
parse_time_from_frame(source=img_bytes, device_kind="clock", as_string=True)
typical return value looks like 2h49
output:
4h49
